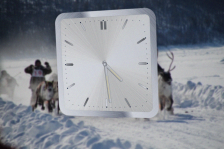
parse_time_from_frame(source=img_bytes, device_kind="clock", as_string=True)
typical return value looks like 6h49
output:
4h29
